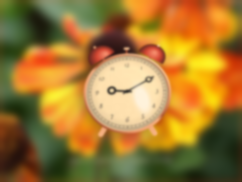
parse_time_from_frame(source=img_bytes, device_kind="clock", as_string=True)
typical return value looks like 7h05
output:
9h10
